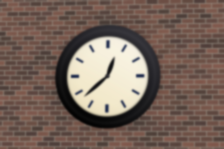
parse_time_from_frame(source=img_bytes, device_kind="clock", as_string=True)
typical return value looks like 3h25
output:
12h38
